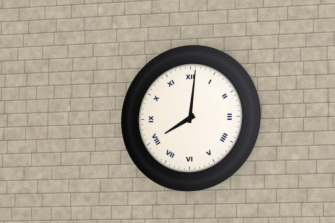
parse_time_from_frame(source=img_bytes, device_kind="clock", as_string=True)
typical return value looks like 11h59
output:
8h01
